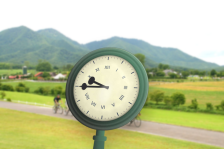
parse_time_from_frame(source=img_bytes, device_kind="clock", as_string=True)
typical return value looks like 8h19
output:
9h45
